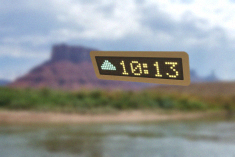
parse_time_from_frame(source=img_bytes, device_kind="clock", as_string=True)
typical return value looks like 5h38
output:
10h13
